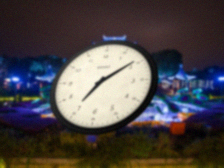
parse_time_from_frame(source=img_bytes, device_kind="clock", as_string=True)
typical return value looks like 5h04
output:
7h09
